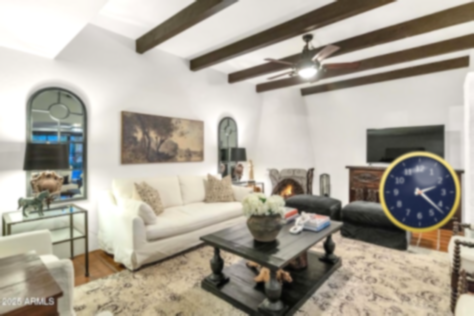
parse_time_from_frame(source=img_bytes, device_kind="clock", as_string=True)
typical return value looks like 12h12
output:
2h22
